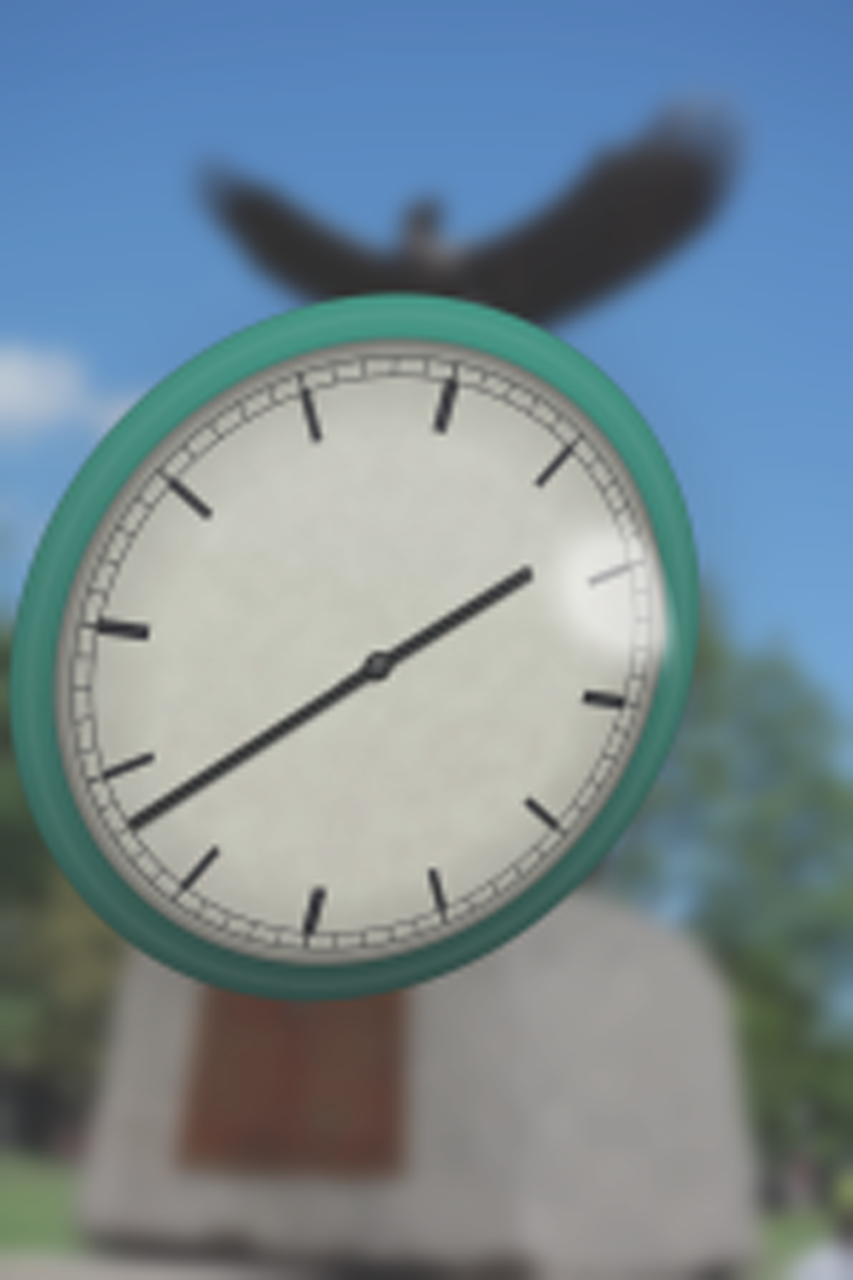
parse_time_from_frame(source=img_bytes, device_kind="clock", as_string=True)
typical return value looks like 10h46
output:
1h38
